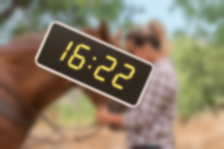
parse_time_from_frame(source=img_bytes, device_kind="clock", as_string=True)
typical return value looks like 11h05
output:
16h22
